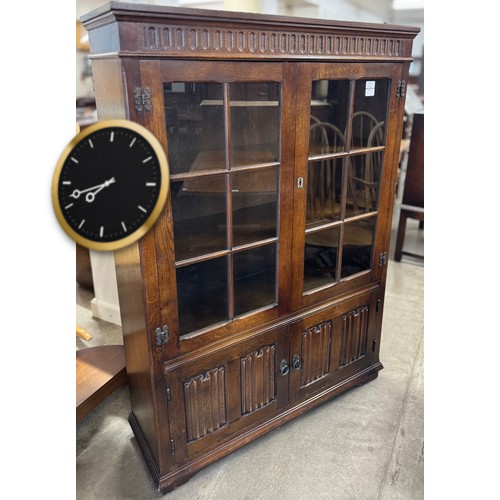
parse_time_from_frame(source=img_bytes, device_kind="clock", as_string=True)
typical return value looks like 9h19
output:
7h42
